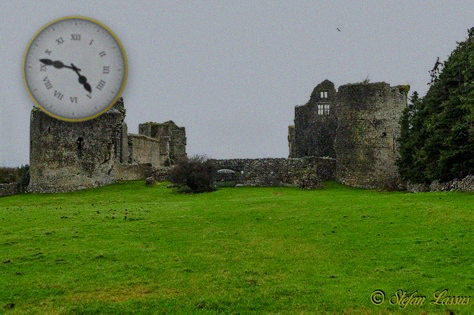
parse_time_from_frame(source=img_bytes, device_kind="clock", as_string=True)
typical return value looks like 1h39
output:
4h47
